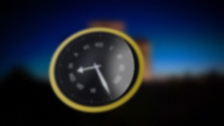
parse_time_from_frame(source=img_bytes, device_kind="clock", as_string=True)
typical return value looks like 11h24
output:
8h25
